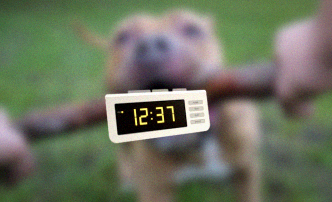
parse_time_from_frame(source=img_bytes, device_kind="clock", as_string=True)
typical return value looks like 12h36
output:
12h37
